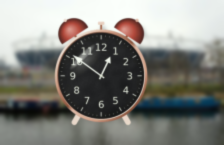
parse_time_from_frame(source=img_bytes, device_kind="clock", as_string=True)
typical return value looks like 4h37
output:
12h51
